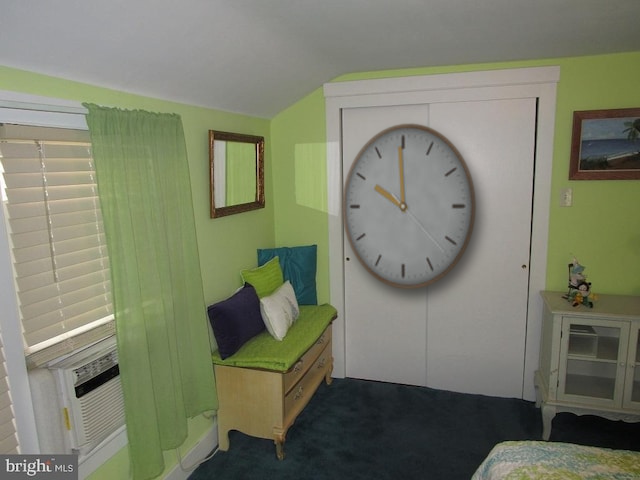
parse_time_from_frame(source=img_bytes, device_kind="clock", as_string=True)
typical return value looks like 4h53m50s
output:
9h59m22s
